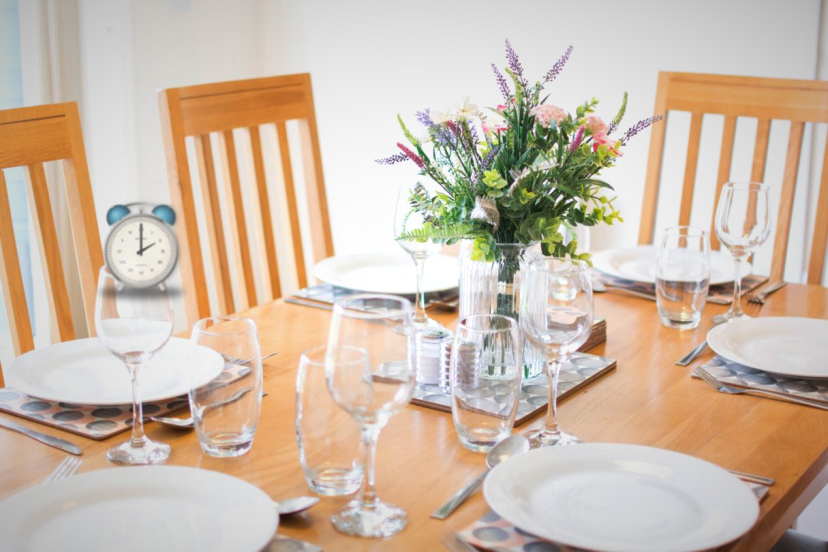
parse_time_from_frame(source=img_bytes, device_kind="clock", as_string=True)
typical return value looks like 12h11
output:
2h00
